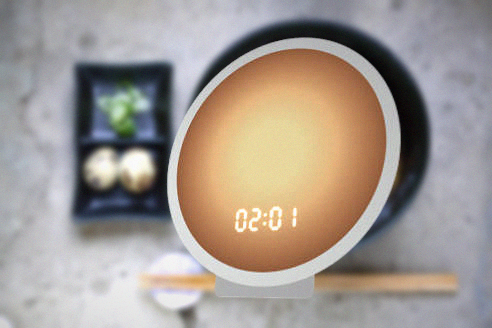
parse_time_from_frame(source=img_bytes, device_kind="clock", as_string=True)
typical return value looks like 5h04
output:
2h01
